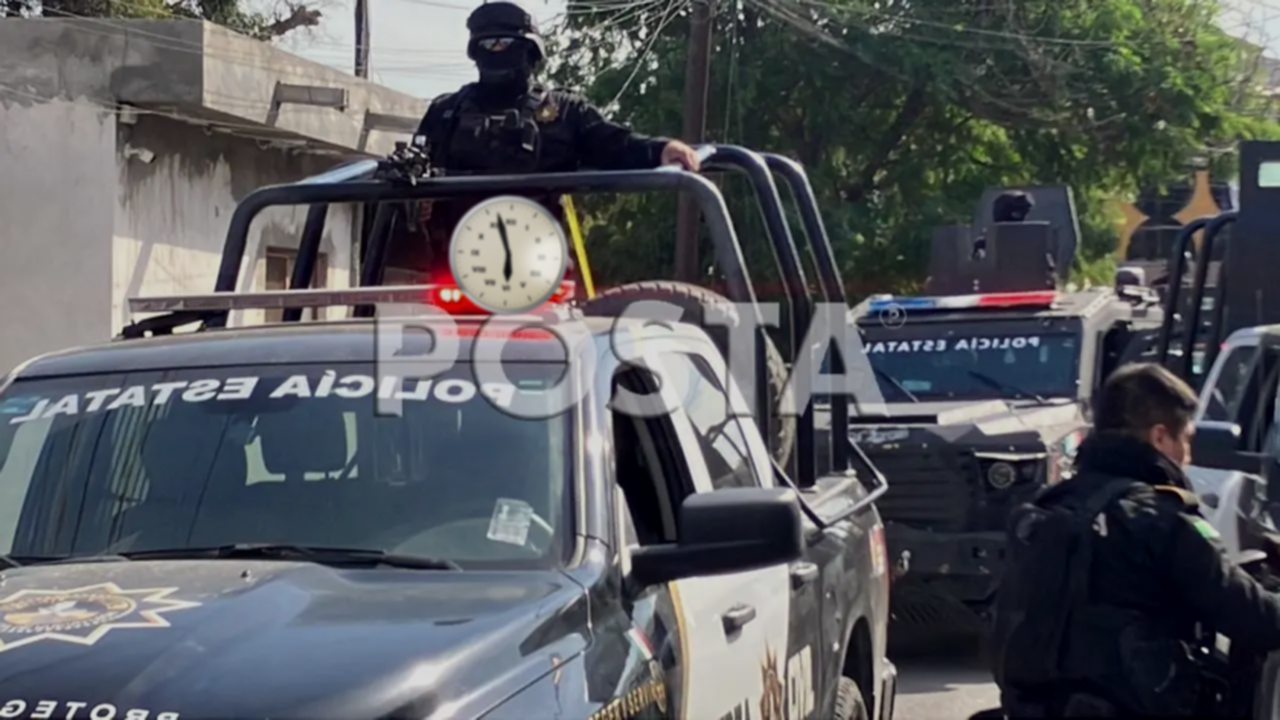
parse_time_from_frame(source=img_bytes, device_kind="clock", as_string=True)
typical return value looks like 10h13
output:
5h57
